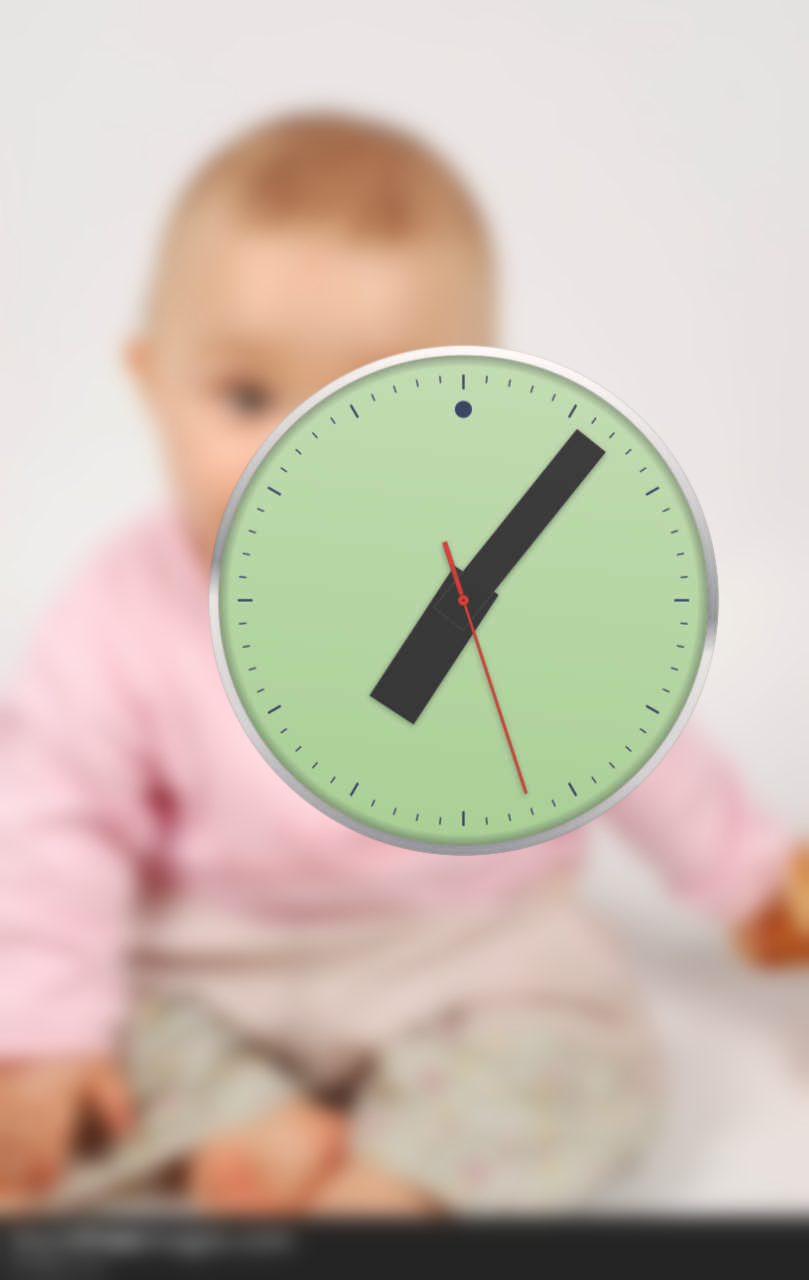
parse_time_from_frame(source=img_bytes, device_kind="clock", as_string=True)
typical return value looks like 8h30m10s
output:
7h06m27s
